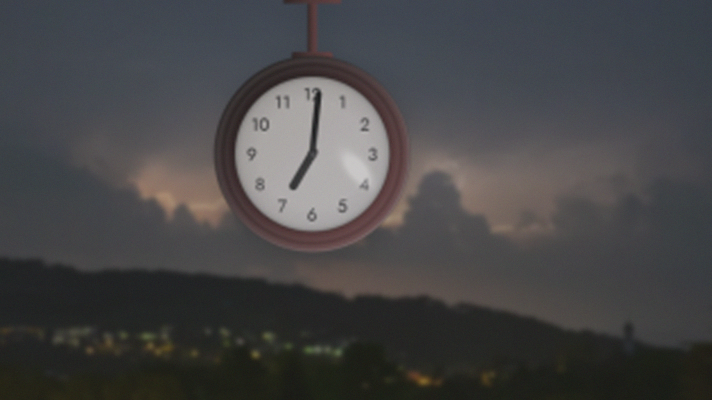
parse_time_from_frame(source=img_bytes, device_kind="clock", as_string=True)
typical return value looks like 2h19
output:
7h01
